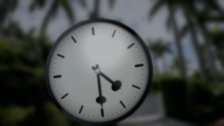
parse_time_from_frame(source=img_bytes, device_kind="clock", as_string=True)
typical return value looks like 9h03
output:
4h30
